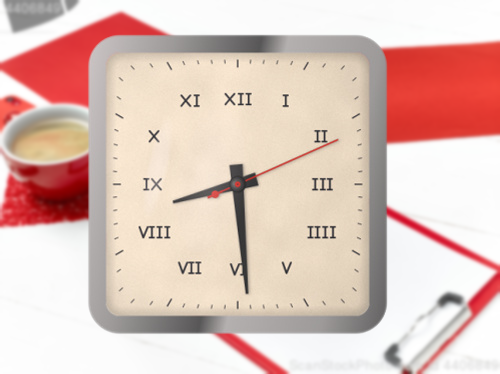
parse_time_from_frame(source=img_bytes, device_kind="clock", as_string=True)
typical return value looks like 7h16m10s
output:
8h29m11s
